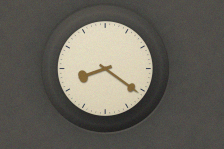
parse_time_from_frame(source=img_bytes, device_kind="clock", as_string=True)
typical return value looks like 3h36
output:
8h21
